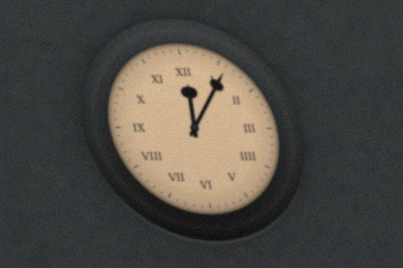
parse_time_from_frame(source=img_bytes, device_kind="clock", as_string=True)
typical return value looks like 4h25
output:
12h06
